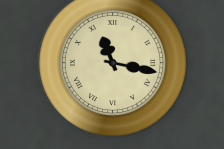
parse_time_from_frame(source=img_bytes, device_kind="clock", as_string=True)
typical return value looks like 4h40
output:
11h17
